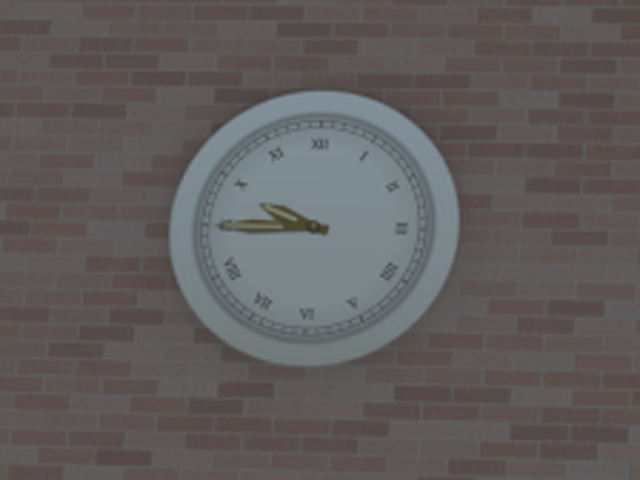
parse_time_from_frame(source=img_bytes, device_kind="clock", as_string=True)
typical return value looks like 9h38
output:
9h45
